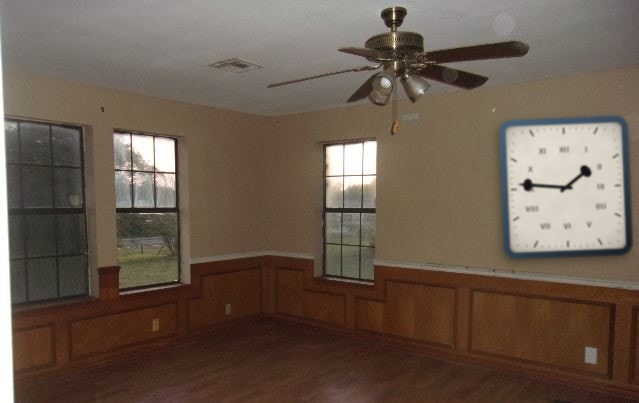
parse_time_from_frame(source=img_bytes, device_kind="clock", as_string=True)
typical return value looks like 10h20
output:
1h46
